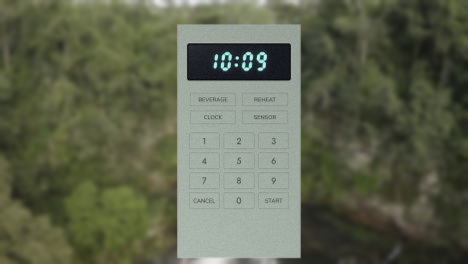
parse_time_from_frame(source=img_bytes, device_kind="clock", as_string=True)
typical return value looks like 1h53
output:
10h09
